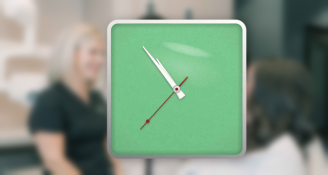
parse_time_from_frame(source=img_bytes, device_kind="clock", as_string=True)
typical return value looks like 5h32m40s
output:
10h53m37s
